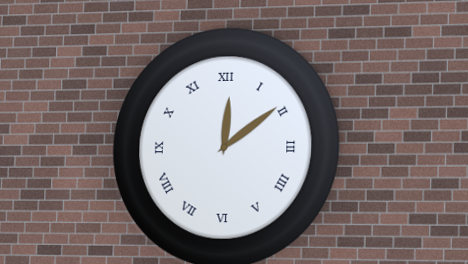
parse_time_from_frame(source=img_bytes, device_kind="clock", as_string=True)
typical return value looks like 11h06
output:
12h09
